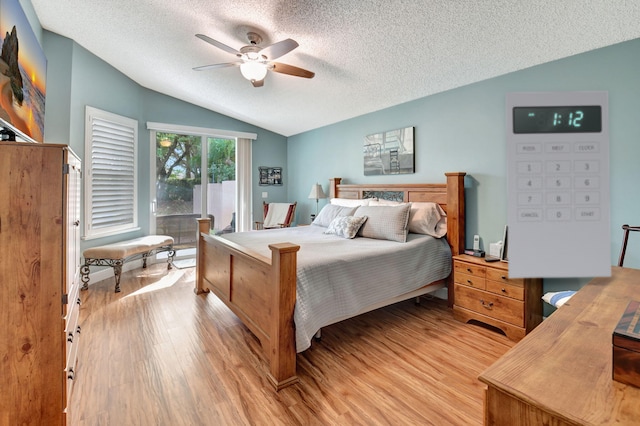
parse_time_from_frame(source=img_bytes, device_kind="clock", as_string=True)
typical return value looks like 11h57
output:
1h12
